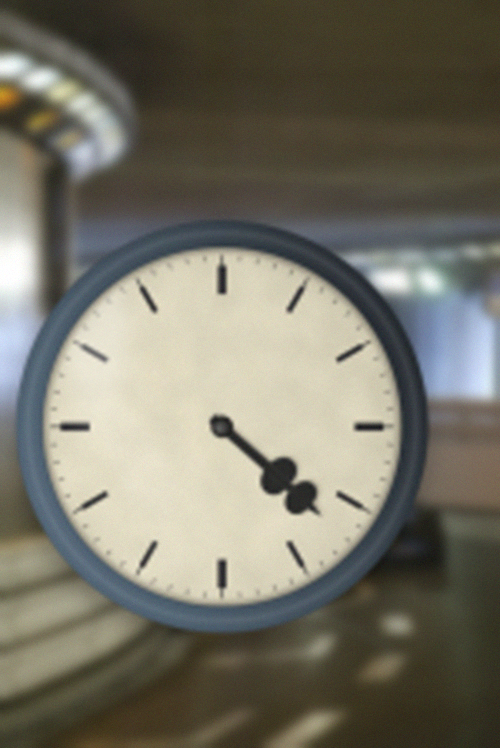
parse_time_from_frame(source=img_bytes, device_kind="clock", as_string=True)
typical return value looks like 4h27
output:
4h22
